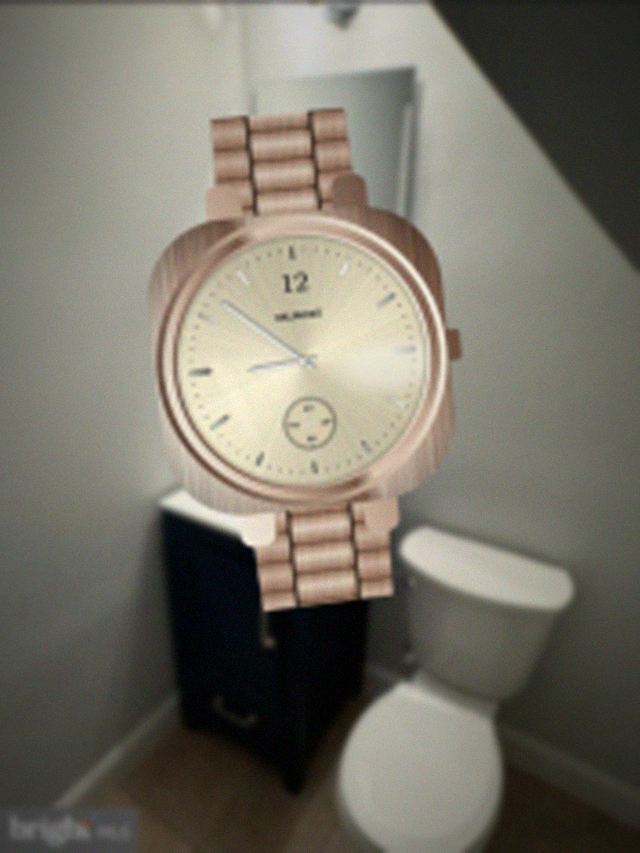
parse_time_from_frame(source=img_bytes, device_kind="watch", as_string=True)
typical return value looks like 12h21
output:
8h52
